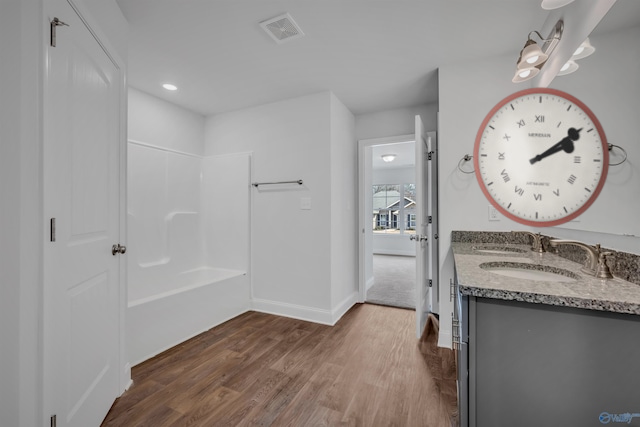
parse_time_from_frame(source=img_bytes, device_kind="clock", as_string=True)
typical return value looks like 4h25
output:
2h09
